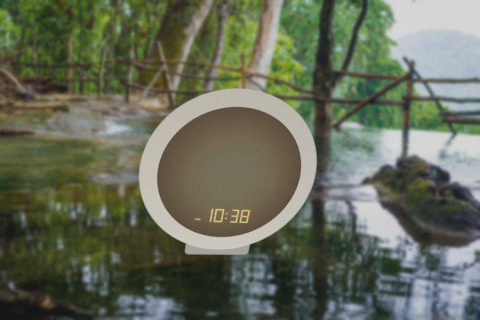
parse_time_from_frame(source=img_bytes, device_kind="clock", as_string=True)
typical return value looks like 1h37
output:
10h38
